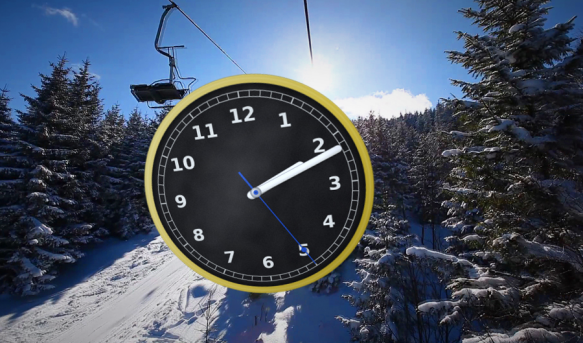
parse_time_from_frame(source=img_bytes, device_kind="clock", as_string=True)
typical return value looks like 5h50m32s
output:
2h11m25s
